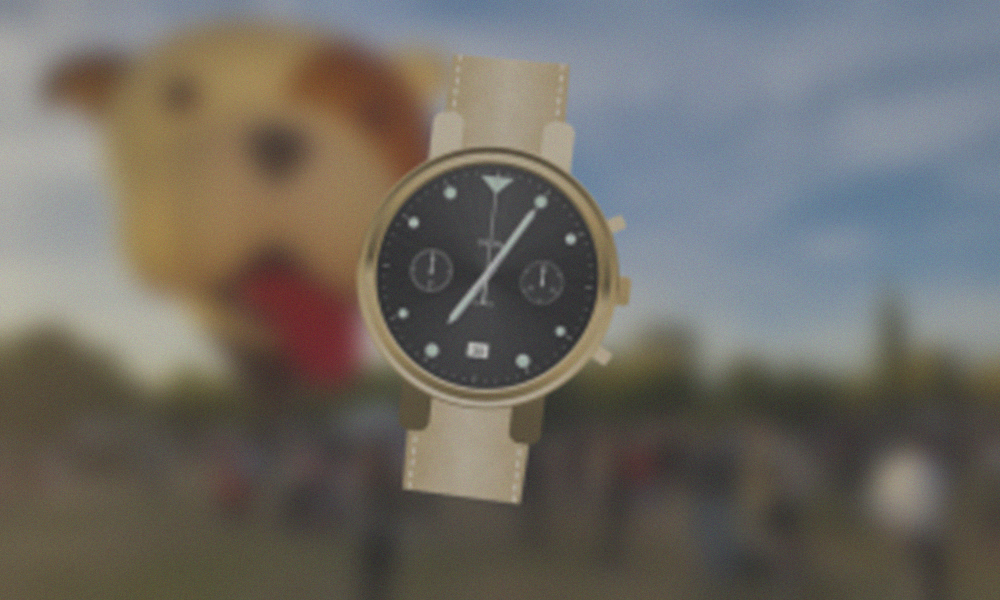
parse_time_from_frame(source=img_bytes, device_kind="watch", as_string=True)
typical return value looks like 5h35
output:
7h05
